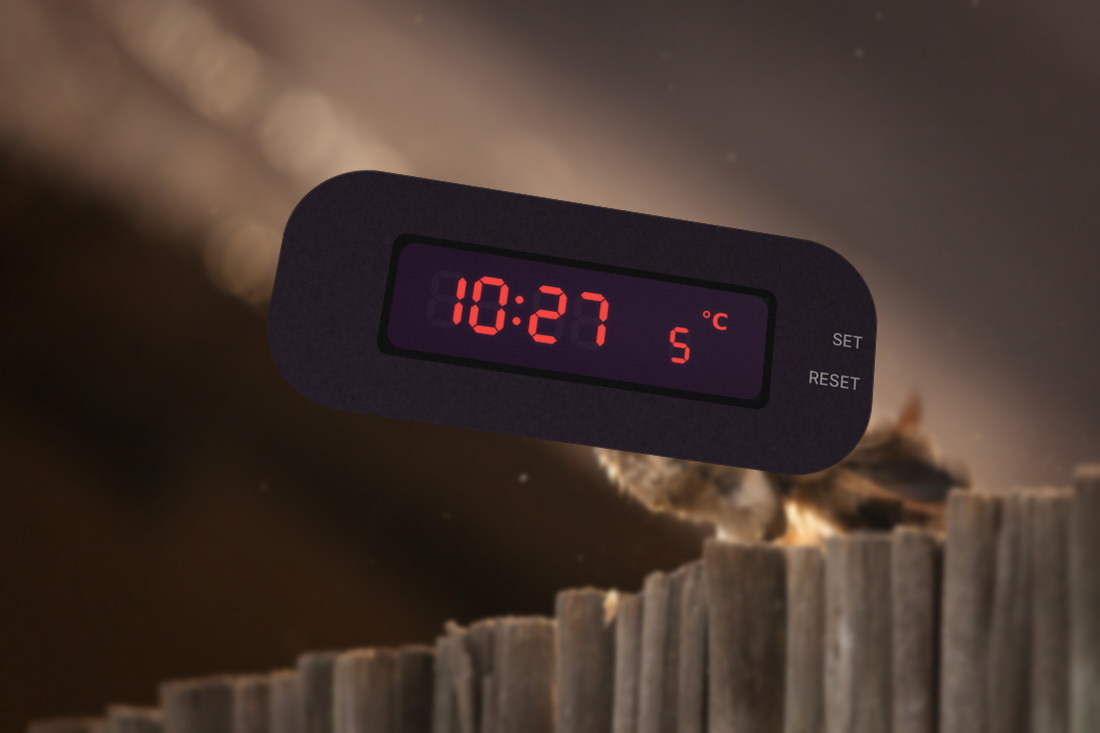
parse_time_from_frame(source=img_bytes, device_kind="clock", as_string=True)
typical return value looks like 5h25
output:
10h27
